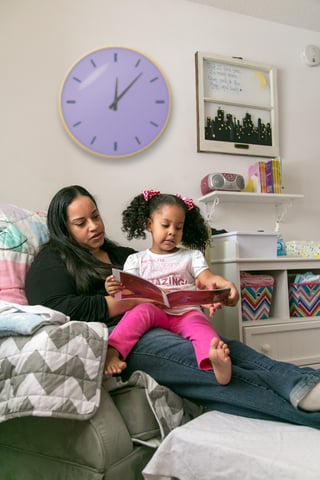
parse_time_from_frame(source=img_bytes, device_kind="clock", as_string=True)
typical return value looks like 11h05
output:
12h07
